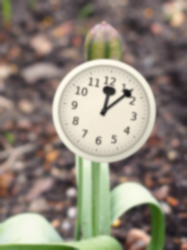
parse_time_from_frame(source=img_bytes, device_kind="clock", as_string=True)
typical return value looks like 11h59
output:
12h07
